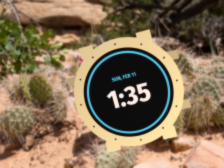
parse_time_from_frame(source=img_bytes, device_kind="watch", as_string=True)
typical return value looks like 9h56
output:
1h35
